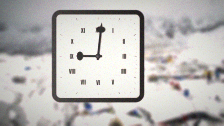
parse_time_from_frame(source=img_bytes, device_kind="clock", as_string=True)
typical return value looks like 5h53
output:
9h01
